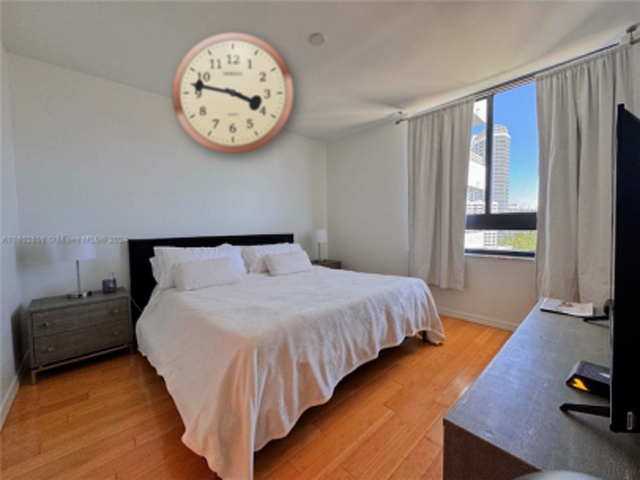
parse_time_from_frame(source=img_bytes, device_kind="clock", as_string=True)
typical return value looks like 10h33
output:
3h47
